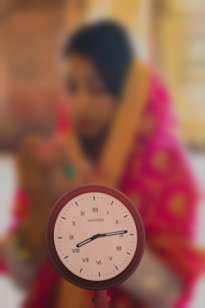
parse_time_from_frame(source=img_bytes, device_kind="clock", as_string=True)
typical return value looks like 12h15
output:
8h14
